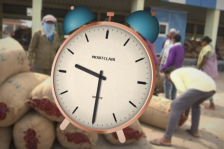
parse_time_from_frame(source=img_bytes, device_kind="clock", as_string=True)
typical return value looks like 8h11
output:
9h30
